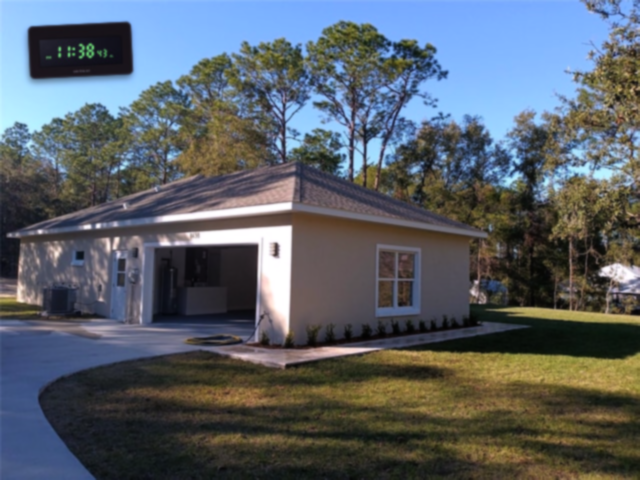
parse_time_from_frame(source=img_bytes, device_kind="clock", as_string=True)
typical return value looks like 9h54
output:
11h38
